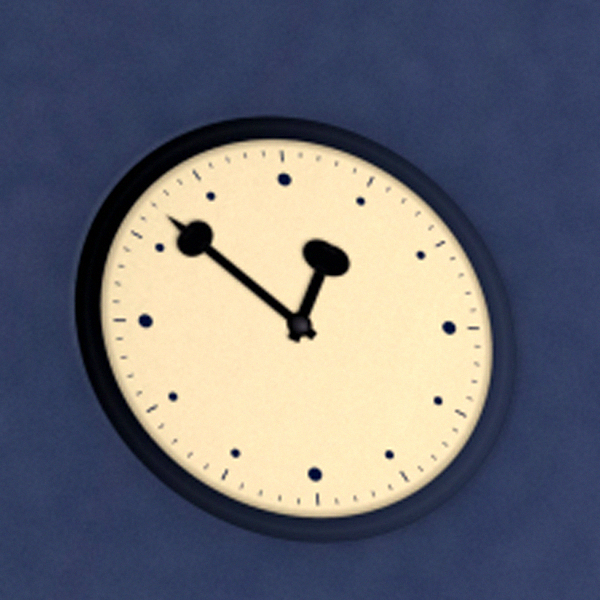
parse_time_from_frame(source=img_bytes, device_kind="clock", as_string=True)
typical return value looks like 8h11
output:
12h52
